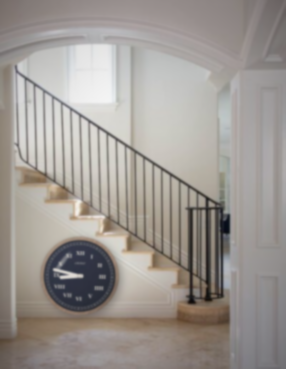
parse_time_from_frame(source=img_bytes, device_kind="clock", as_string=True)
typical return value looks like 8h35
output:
8h47
